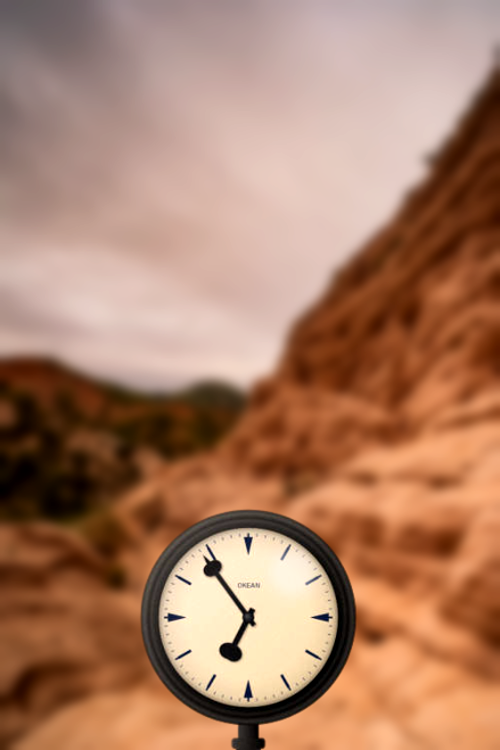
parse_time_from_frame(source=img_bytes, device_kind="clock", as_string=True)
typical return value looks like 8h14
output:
6h54
